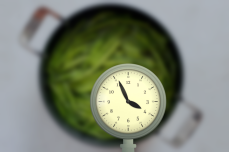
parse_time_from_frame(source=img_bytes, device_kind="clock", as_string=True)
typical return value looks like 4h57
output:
3h56
